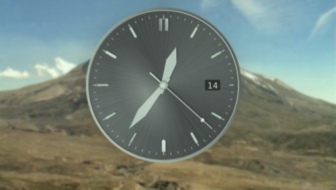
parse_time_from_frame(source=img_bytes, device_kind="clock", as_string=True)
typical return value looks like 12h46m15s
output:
12h36m22s
